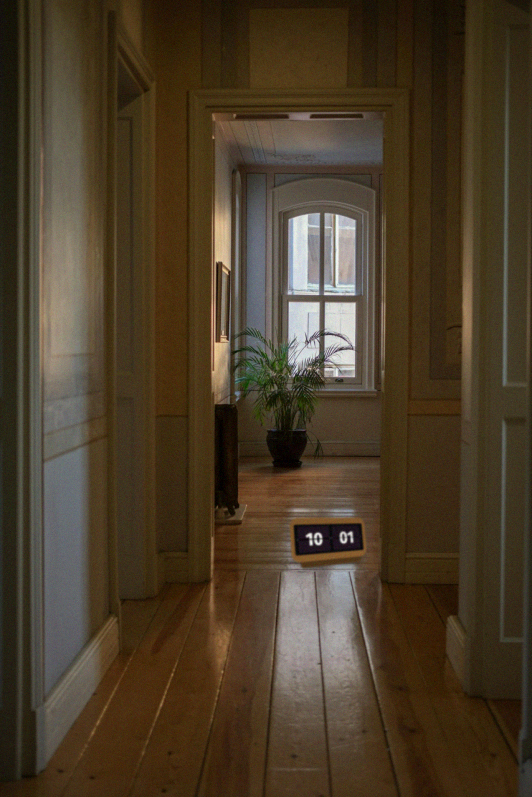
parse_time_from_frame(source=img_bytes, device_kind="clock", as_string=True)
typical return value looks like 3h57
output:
10h01
